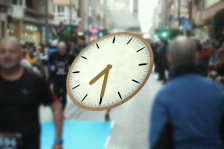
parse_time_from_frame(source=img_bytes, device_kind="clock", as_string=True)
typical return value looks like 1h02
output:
7h30
